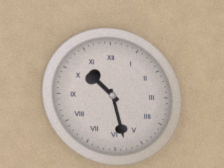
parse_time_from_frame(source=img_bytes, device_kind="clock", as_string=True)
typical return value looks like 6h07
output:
10h28
